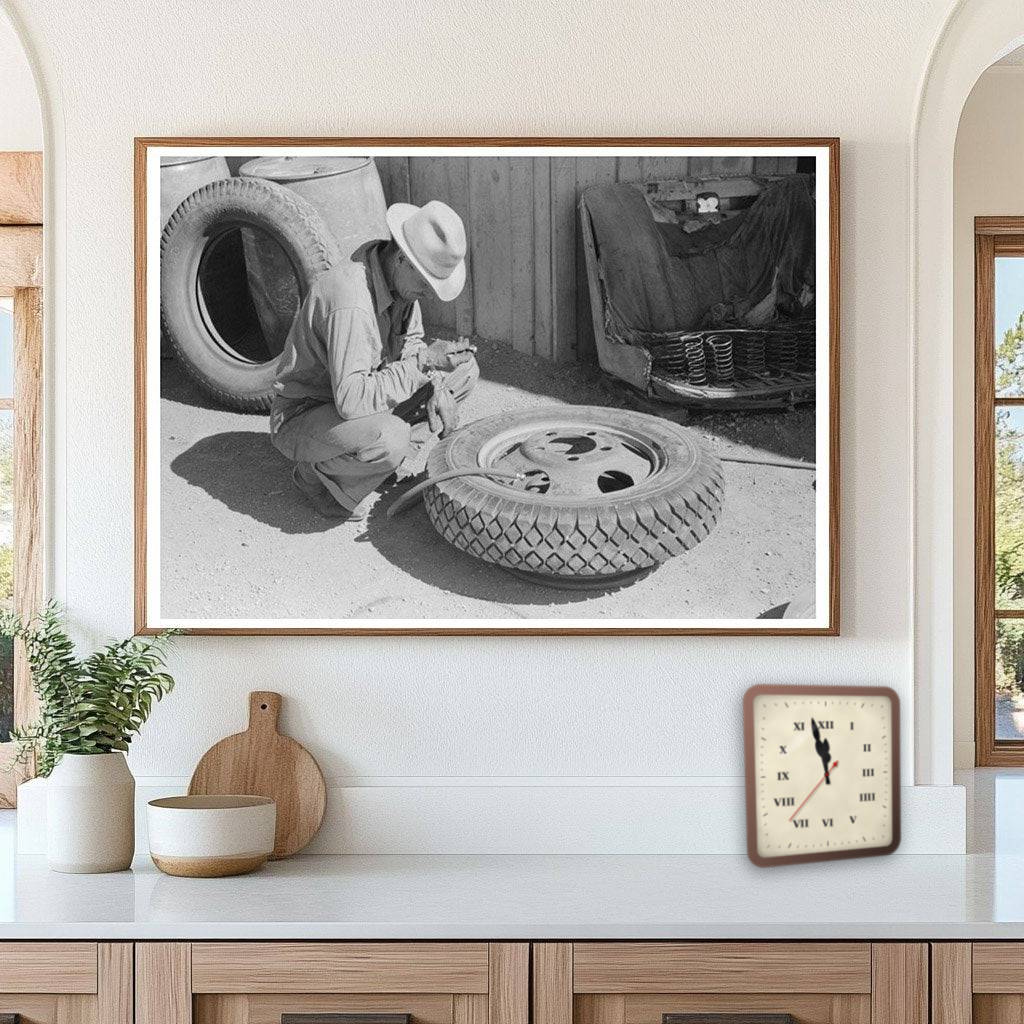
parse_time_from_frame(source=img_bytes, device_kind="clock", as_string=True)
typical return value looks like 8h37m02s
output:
11h57m37s
